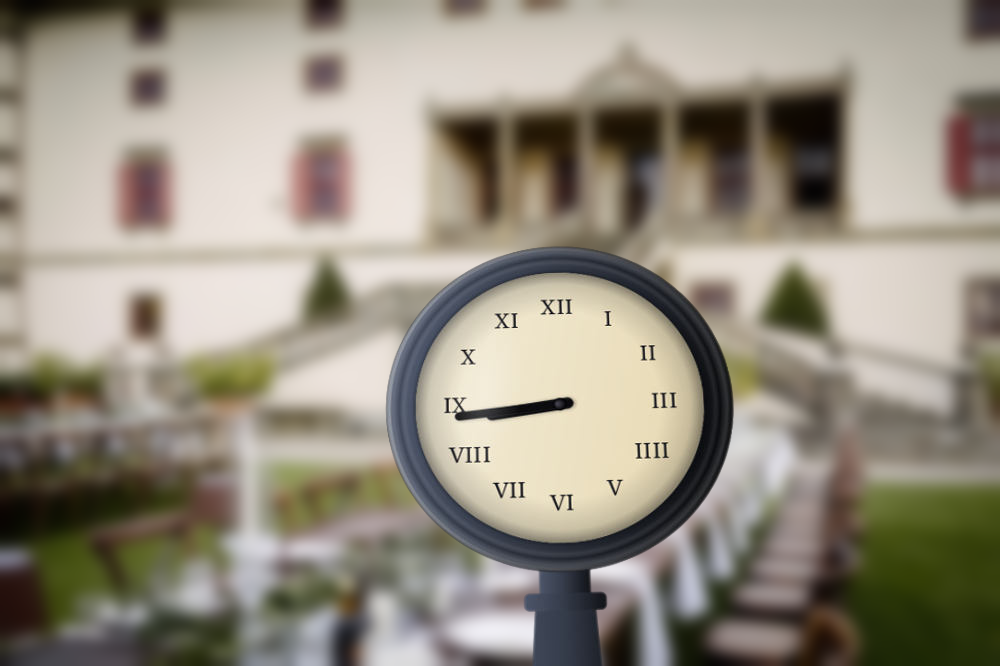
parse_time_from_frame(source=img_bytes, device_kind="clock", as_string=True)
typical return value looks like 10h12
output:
8h44
